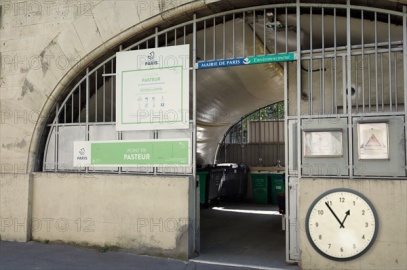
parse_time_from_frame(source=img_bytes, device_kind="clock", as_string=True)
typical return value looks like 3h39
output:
12h54
